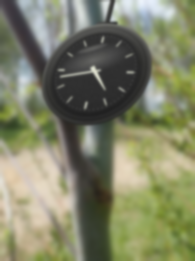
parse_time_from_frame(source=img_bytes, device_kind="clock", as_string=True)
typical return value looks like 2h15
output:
4h43
